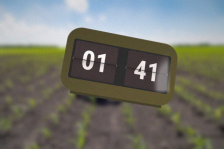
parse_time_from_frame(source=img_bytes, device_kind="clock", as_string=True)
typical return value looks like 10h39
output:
1h41
